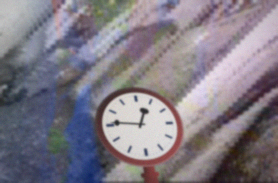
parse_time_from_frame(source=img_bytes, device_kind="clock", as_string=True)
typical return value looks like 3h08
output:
12h46
